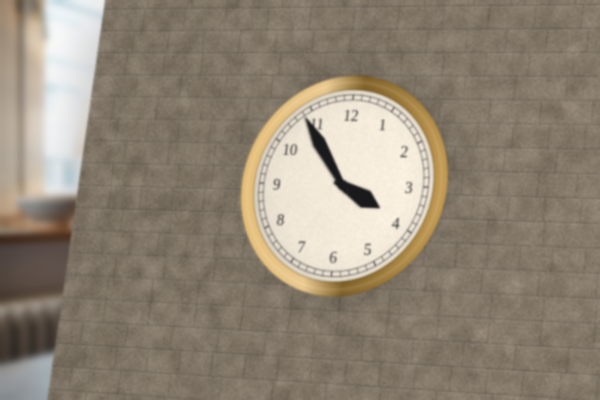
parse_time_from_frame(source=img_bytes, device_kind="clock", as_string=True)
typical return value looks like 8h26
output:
3h54
